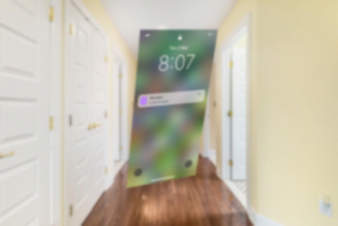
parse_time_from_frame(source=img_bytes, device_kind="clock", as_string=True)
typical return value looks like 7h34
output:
8h07
